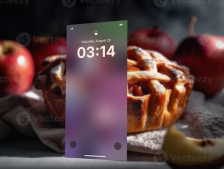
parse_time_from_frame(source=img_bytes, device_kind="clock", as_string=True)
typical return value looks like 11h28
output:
3h14
